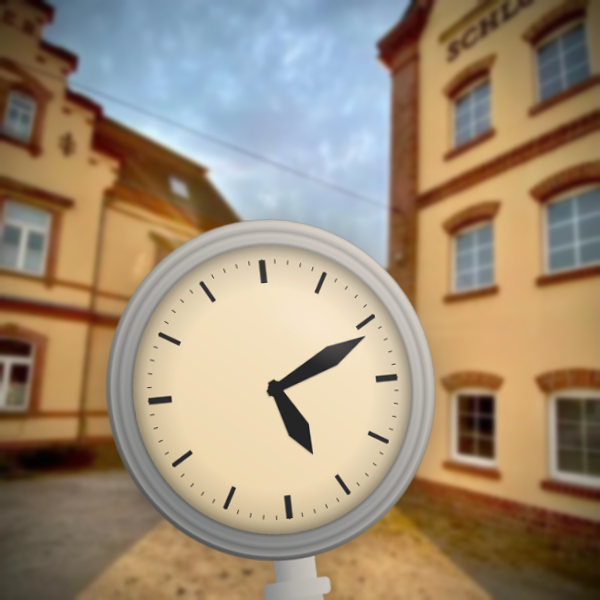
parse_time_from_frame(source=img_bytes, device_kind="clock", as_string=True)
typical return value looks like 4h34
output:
5h11
